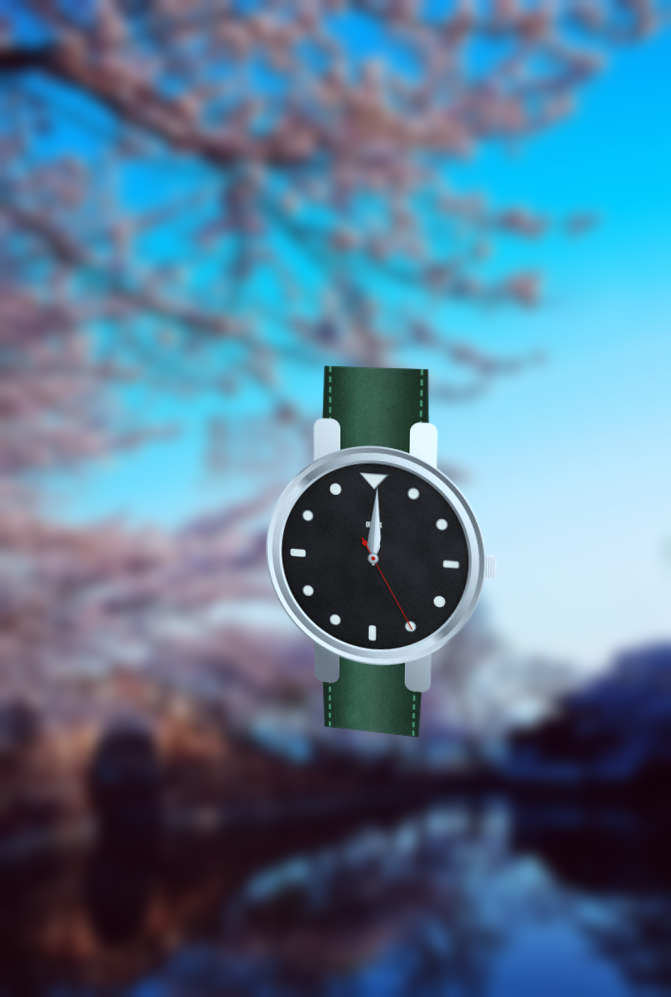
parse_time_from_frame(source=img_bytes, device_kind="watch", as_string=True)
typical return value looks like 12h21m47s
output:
12h00m25s
